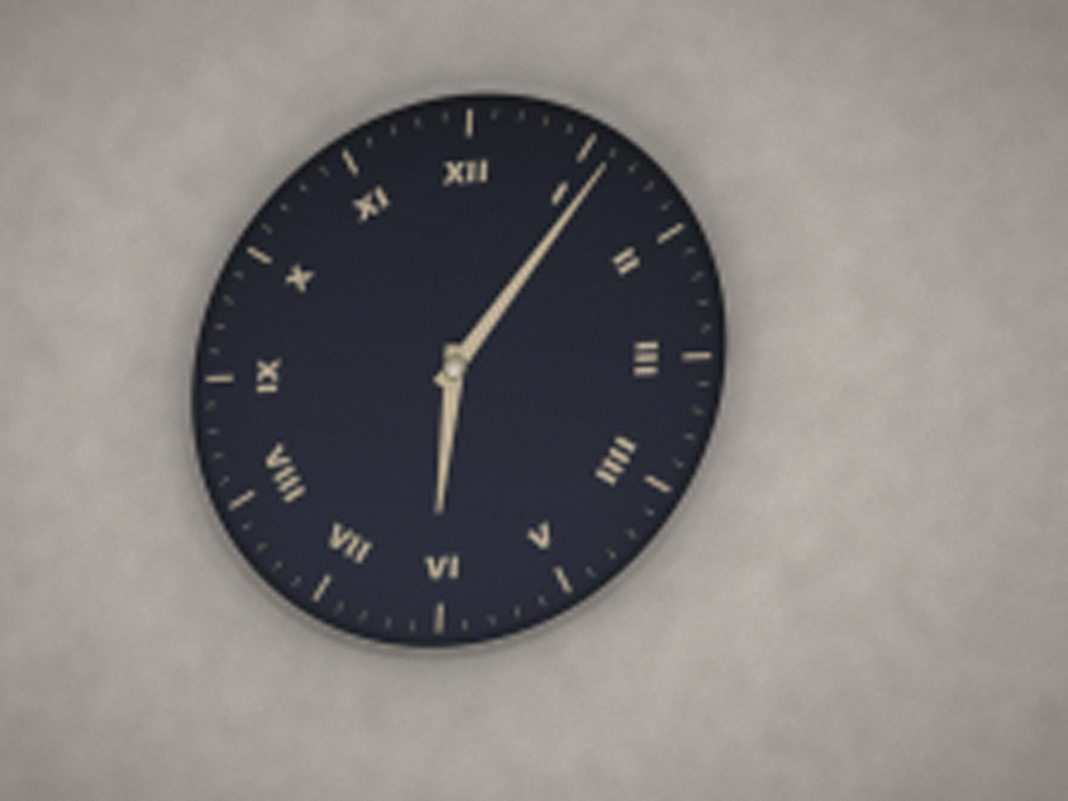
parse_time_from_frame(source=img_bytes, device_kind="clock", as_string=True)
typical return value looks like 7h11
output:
6h06
